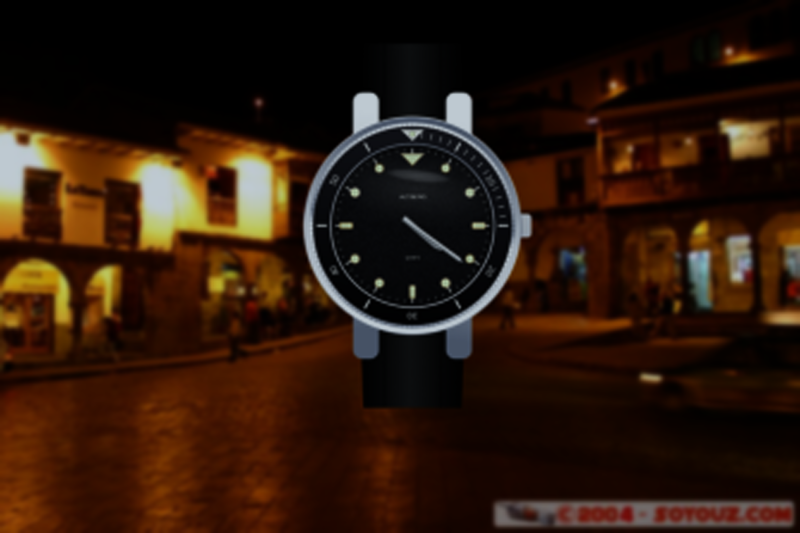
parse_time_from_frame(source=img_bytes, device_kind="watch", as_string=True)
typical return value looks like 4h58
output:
4h21
